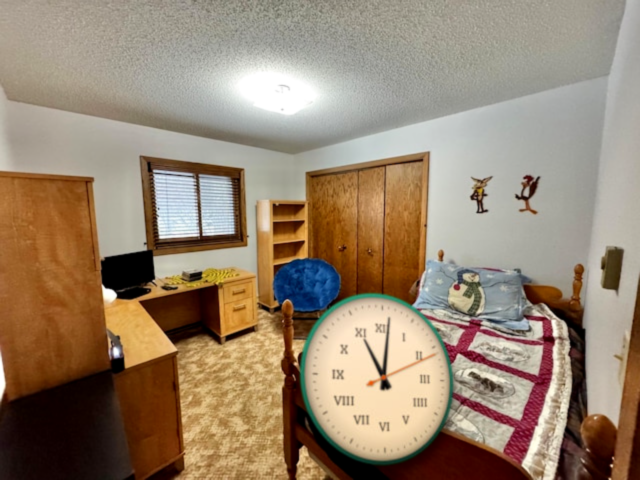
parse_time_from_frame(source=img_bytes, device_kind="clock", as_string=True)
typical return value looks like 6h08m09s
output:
11h01m11s
